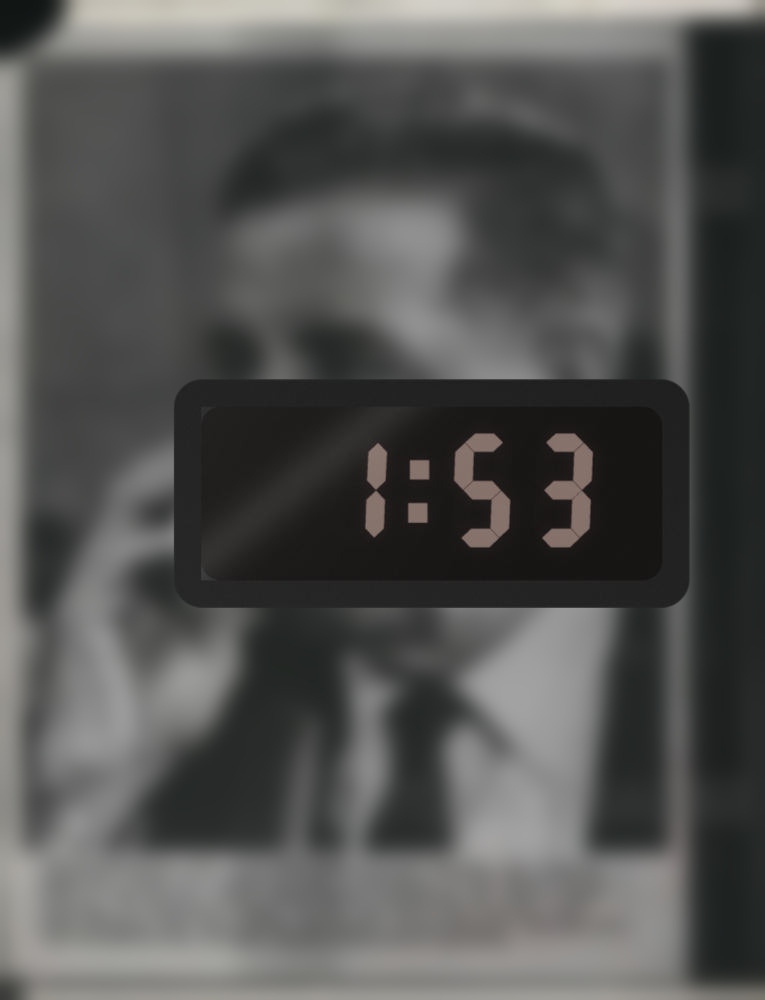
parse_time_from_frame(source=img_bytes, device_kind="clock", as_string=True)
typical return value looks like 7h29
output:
1h53
